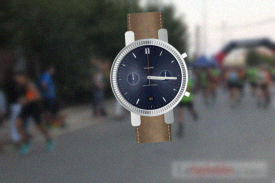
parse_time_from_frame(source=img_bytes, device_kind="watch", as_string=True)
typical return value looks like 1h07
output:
3h16
